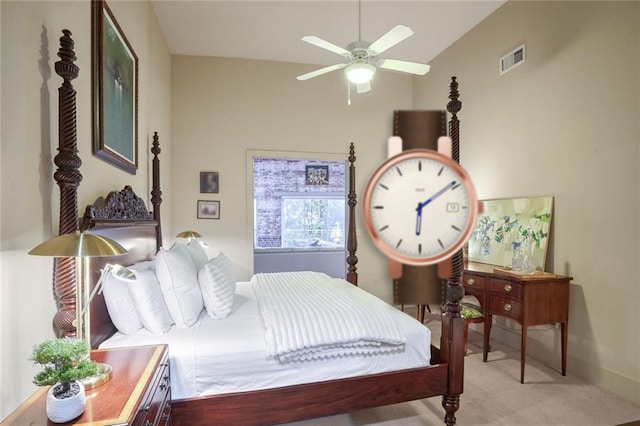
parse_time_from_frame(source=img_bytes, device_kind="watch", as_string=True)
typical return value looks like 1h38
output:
6h09
